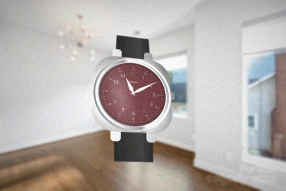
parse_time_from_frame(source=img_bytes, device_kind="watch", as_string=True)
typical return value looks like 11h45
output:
11h10
